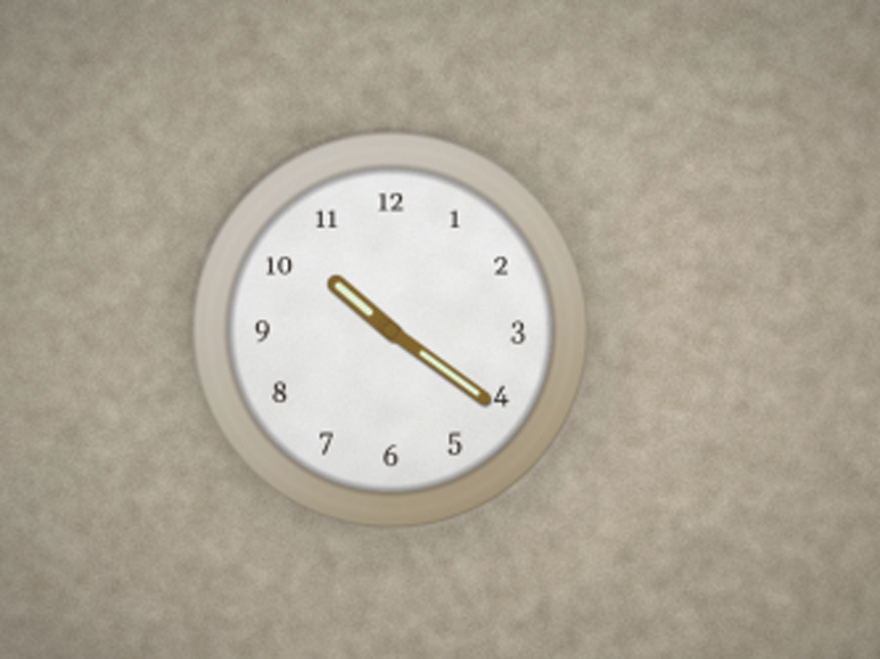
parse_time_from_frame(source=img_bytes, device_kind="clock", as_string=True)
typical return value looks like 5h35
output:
10h21
